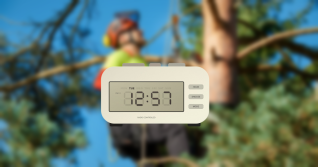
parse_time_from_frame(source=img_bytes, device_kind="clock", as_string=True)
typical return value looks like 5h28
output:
12h57
